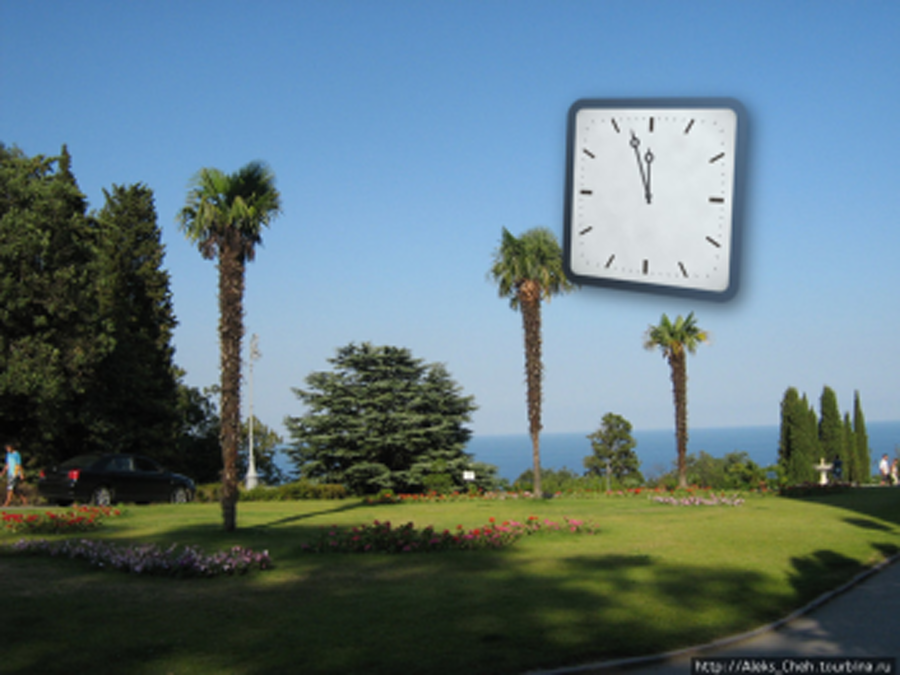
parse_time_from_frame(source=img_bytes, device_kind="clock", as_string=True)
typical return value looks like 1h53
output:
11h57
